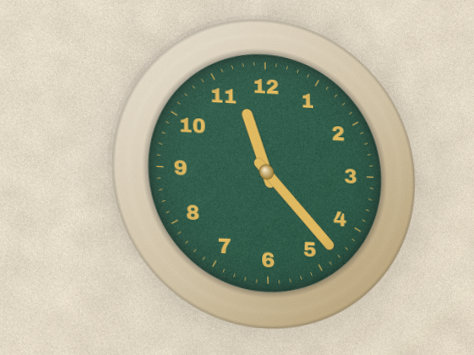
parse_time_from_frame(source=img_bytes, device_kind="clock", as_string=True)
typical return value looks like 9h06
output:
11h23
